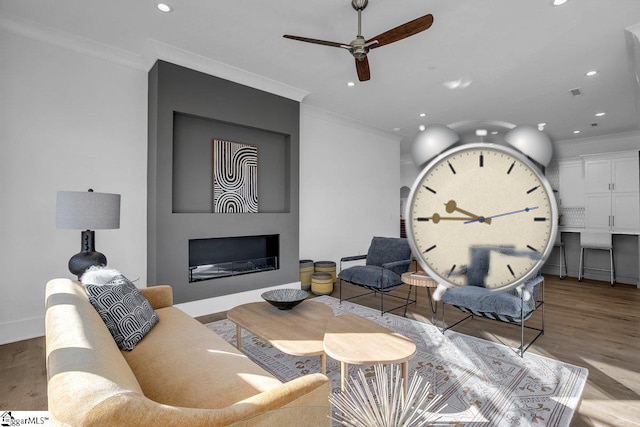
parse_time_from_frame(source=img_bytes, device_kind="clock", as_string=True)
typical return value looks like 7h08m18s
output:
9h45m13s
